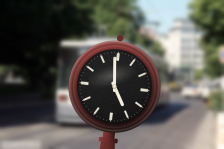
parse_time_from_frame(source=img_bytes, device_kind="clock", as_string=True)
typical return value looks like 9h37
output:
4h59
